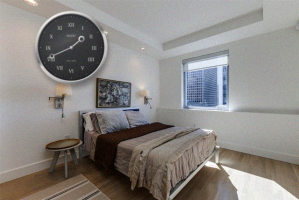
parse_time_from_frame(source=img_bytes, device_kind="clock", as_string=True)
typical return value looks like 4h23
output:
1h41
